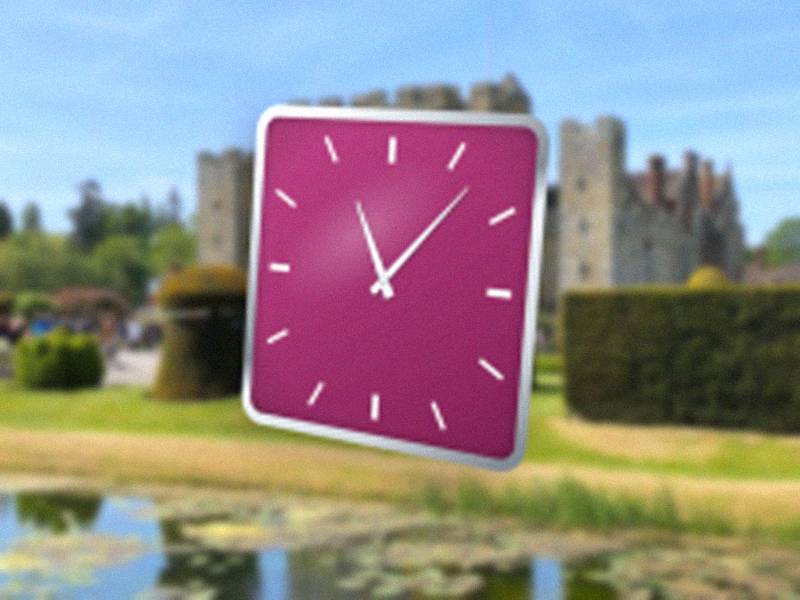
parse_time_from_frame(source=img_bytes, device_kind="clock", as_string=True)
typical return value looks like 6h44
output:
11h07
